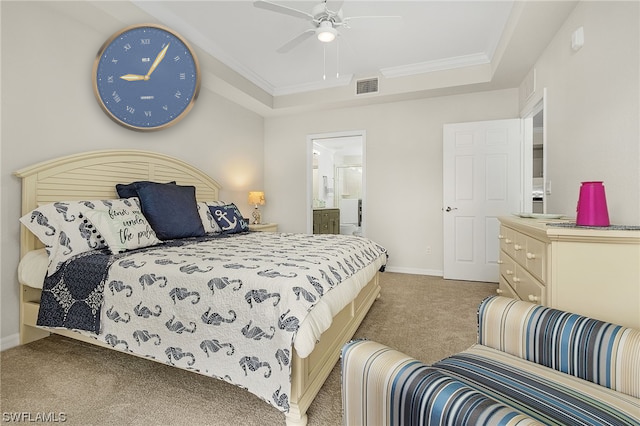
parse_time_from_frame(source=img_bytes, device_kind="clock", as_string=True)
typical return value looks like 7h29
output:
9h06
